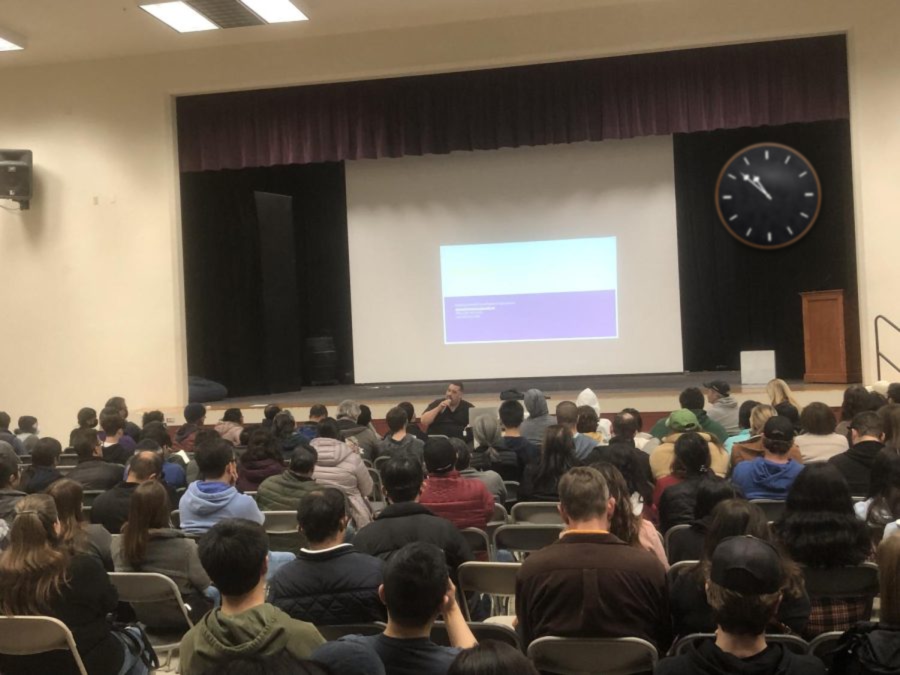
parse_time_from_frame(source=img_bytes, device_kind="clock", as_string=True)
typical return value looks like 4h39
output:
10h52
